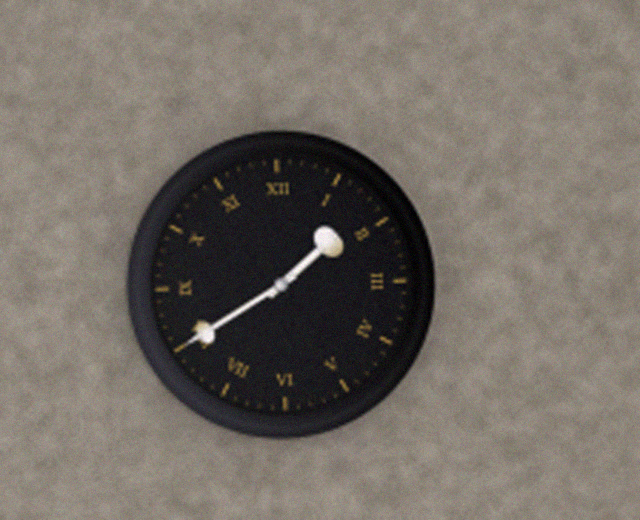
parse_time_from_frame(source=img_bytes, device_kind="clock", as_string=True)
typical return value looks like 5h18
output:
1h40
